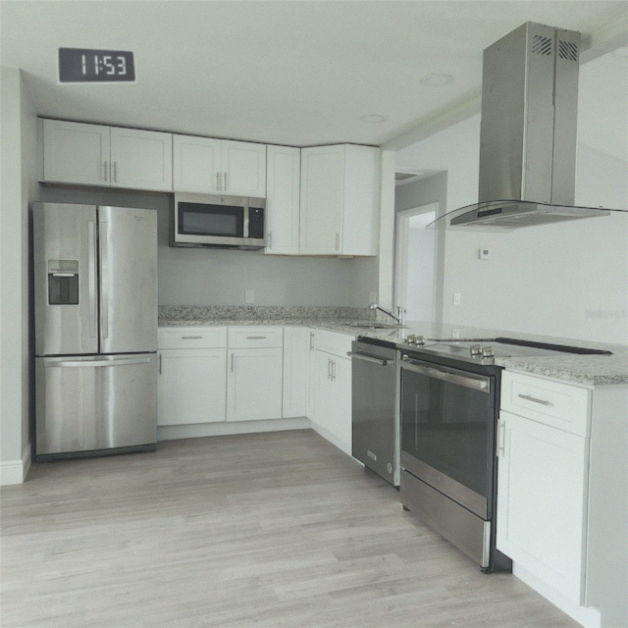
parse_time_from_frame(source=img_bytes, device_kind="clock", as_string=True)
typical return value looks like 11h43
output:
11h53
